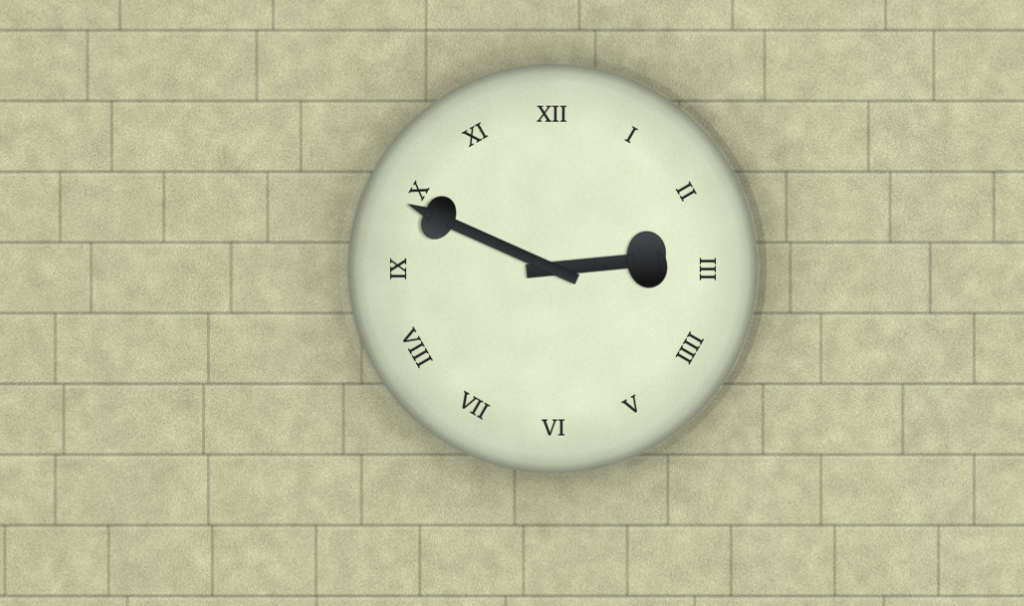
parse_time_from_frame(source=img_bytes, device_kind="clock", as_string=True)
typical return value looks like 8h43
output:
2h49
